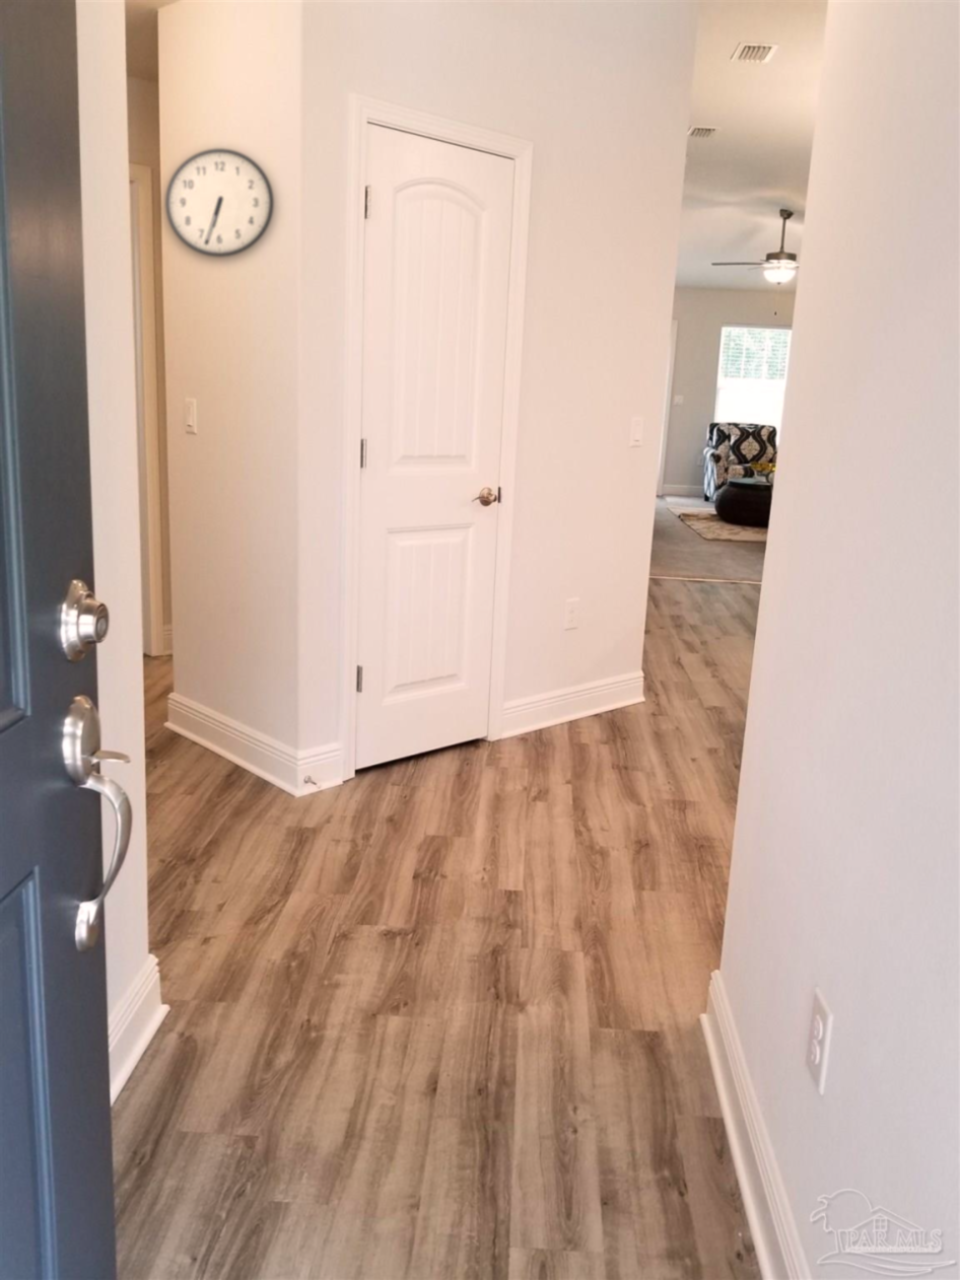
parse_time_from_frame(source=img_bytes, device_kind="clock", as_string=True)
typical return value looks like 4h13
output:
6h33
